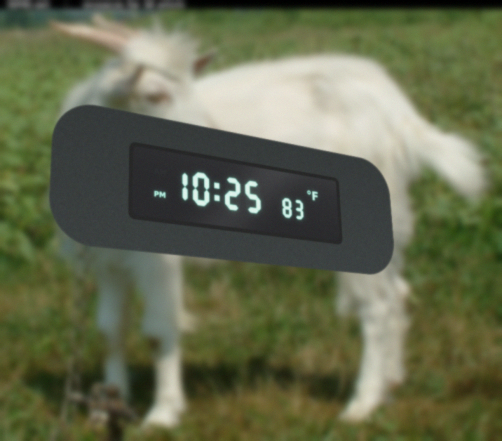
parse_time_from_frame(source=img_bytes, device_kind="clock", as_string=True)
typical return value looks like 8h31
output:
10h25
